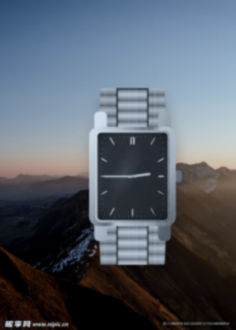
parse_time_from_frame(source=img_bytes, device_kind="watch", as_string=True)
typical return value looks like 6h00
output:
2h45
